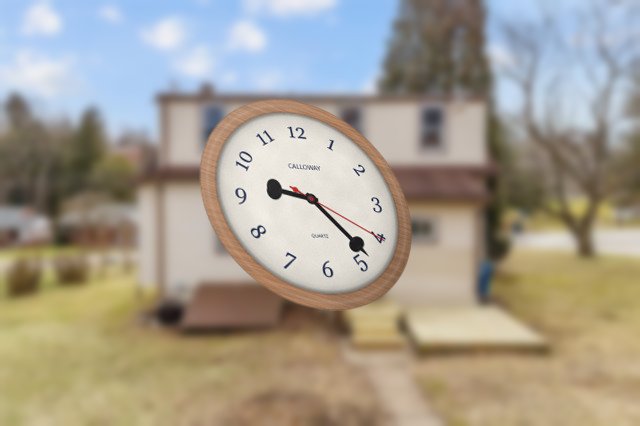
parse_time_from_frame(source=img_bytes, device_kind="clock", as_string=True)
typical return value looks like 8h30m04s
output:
9h23m20s
